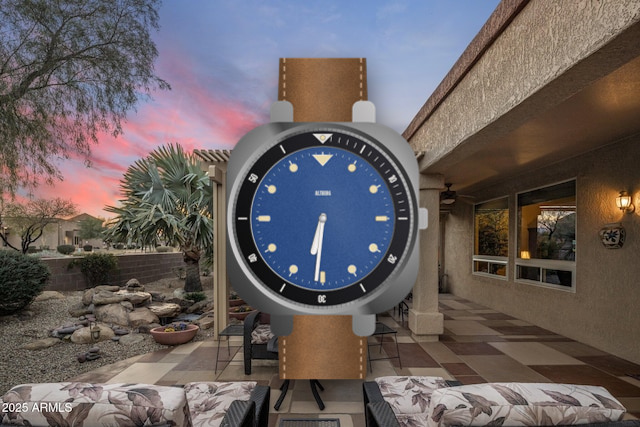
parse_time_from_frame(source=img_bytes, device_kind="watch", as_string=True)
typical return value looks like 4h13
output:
6h31
